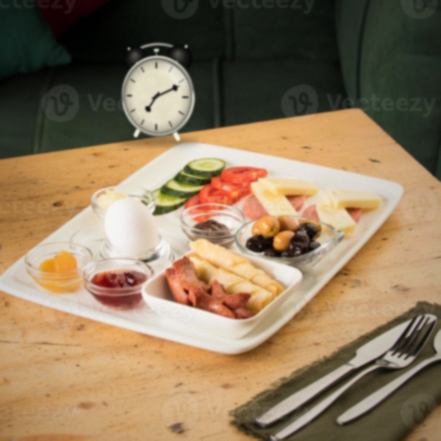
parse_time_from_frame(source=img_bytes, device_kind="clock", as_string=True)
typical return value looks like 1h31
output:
7h11
